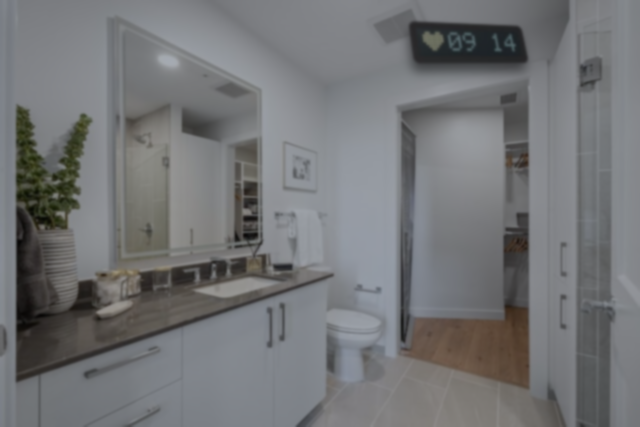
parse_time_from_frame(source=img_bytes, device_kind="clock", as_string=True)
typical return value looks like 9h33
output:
9h14
